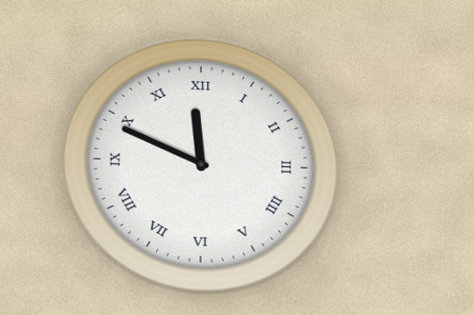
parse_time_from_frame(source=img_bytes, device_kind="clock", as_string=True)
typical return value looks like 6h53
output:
11h49
